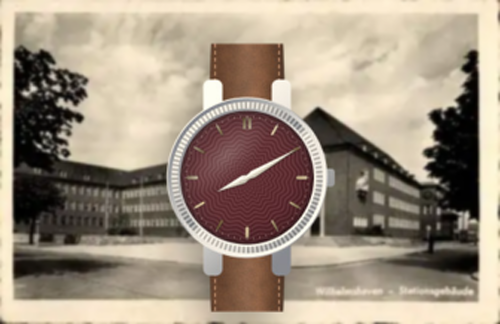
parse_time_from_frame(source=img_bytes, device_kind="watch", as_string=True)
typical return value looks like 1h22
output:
8h10
